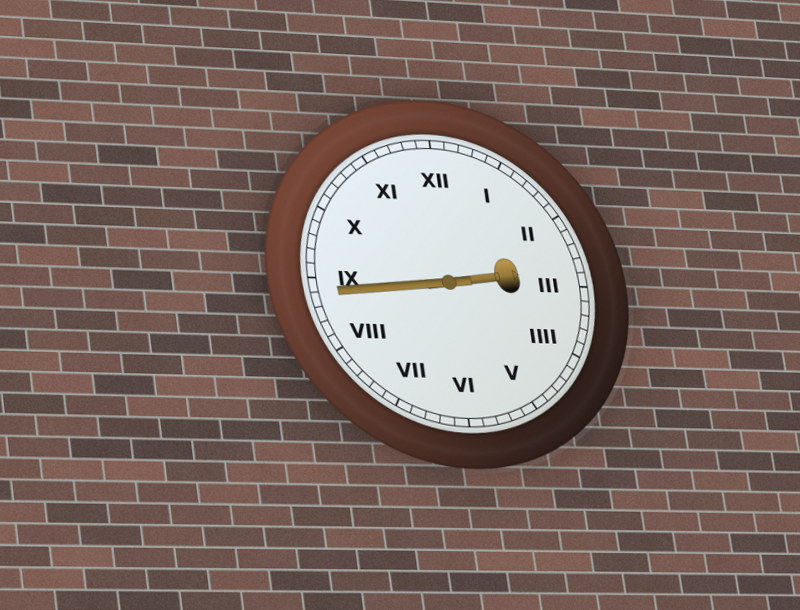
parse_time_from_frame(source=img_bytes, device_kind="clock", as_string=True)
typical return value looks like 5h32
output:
2h44
